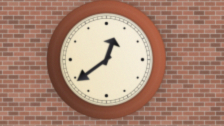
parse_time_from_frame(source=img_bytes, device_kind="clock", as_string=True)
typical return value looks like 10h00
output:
12h39
